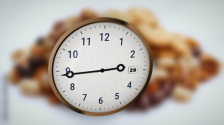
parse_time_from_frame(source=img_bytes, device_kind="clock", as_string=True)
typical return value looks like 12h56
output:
2h44
